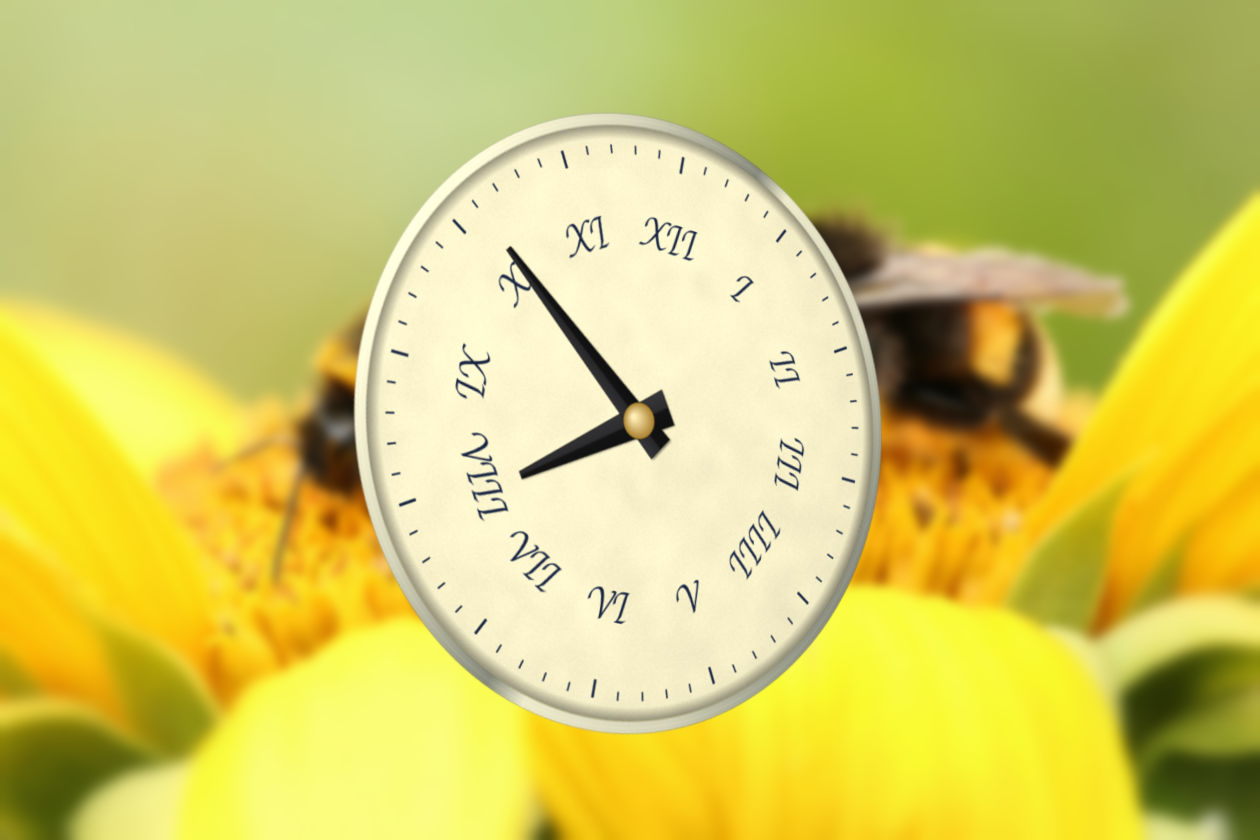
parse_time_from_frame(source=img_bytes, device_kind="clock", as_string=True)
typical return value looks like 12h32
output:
7h51
